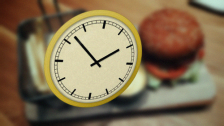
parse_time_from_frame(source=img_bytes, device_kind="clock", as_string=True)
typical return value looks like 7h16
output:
1h52
